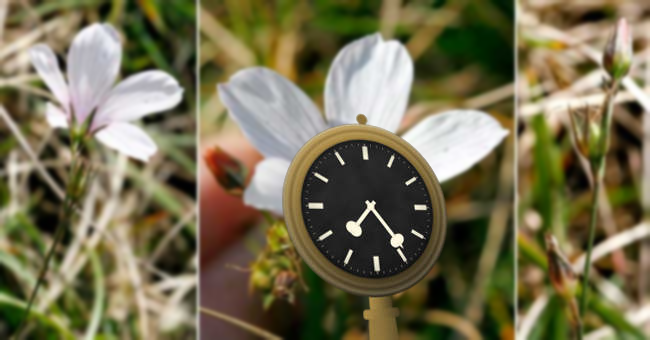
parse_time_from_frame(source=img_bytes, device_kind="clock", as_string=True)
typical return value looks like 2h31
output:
7h24
